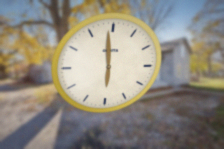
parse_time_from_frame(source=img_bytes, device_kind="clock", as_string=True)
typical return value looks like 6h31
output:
5h59
